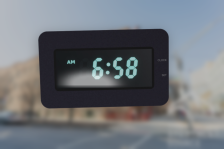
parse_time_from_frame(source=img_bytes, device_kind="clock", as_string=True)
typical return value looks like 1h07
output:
6h58
